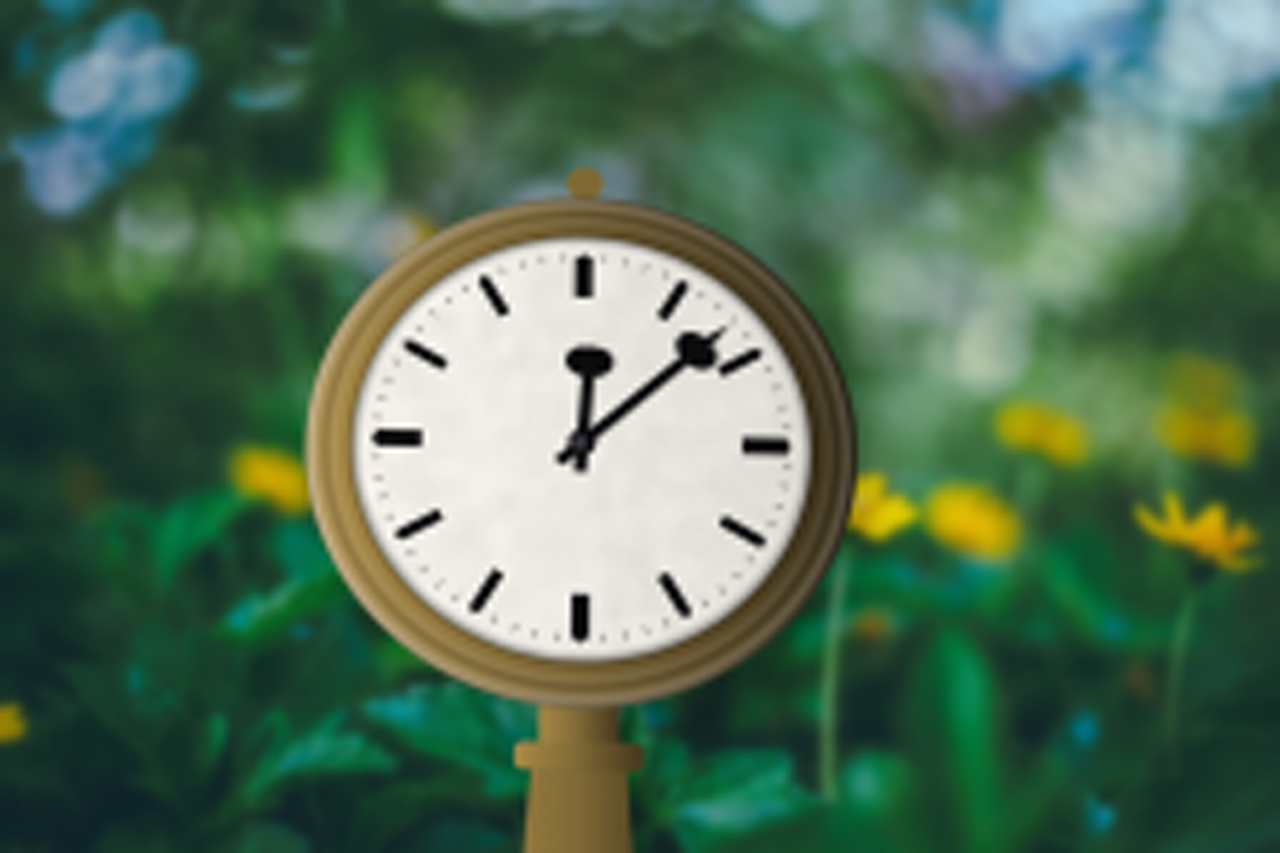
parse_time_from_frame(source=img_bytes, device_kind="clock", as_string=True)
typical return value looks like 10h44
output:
12h08
